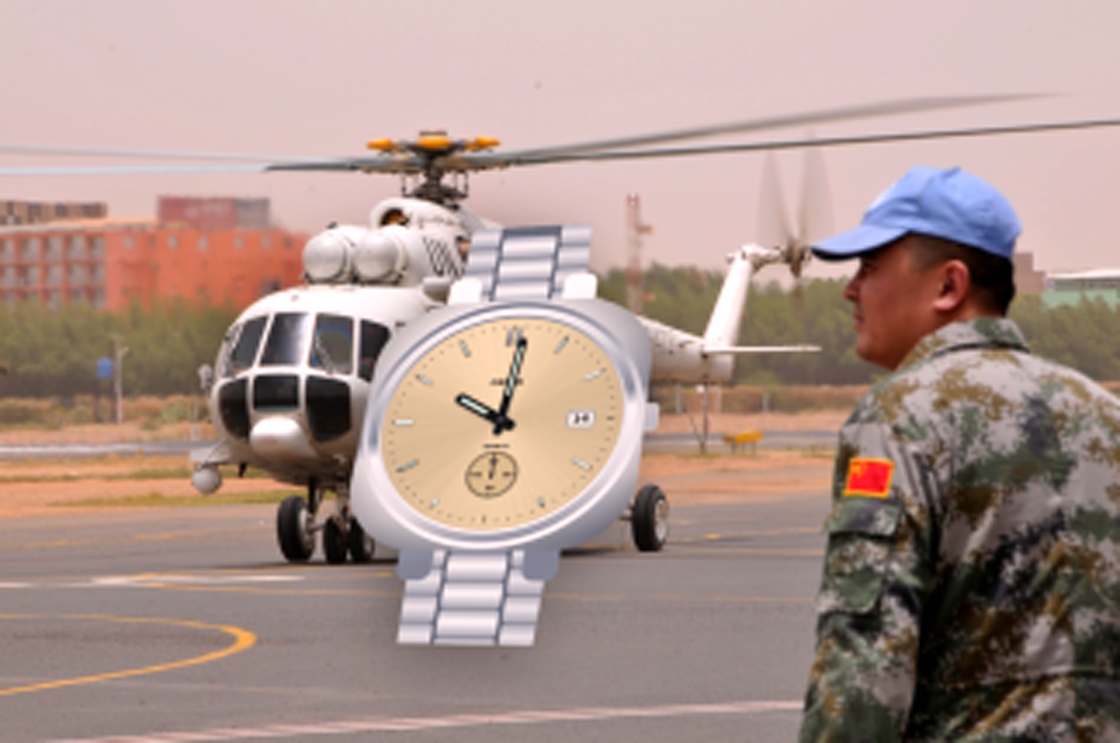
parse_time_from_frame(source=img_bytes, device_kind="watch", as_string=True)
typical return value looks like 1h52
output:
10h01
